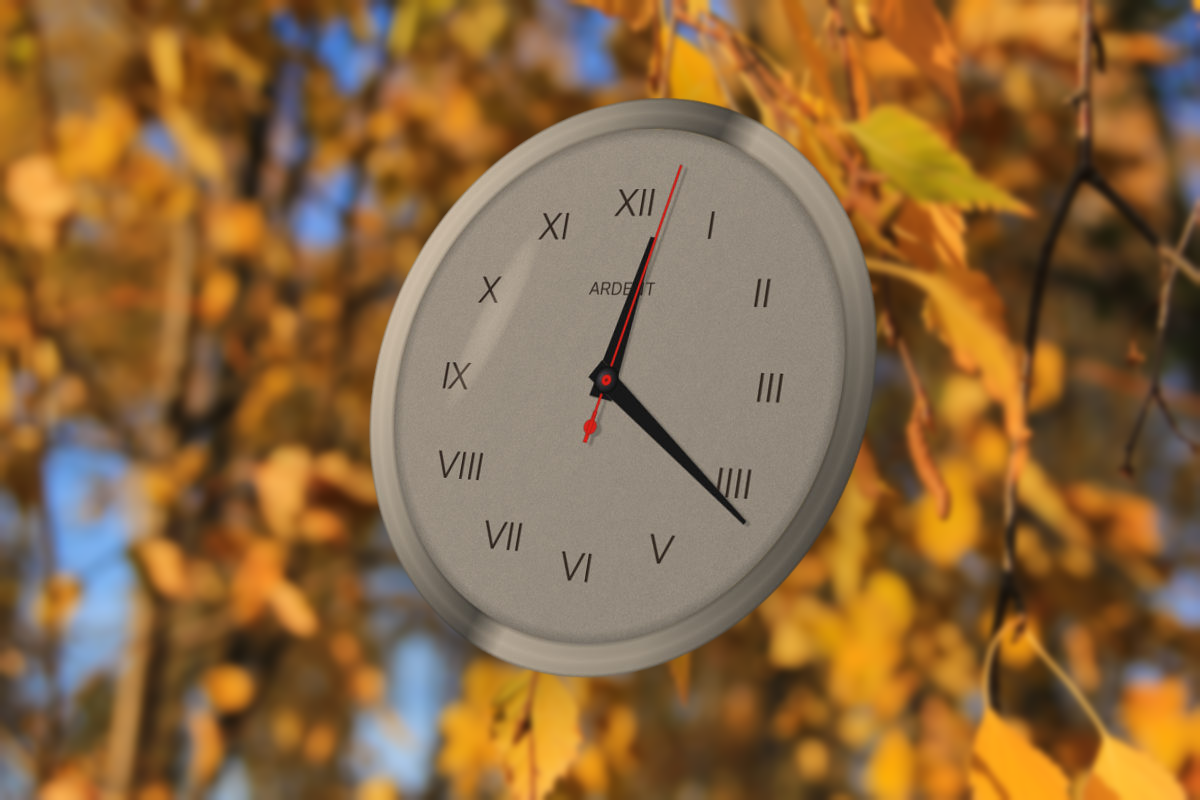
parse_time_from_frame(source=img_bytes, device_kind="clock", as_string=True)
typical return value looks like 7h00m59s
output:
12h21m02s
